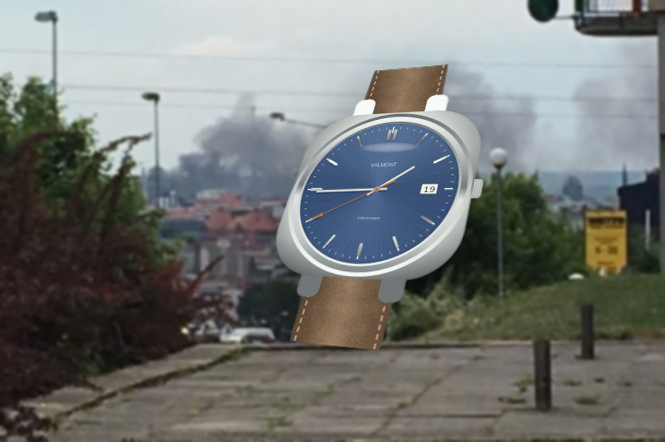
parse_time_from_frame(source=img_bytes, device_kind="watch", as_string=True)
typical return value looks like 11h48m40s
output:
1h44m40s
